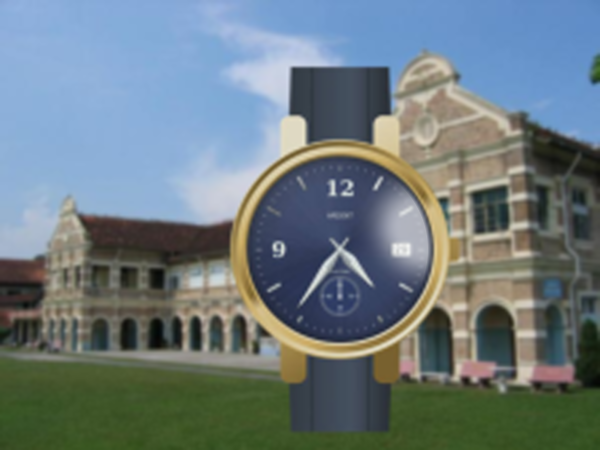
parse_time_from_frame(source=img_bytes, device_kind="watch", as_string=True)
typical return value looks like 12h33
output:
4h36
